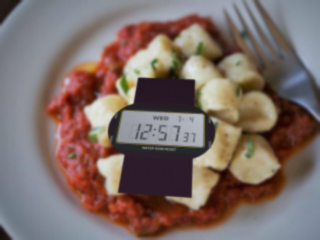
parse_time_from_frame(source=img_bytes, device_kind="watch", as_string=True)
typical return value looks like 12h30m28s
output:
12h57m37s
